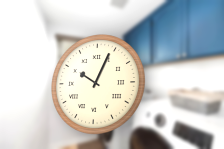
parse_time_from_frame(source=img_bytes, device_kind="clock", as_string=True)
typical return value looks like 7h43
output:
10h04
